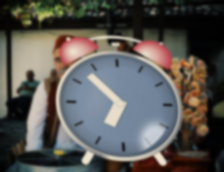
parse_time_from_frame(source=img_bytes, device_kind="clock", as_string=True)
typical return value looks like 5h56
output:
6h53
